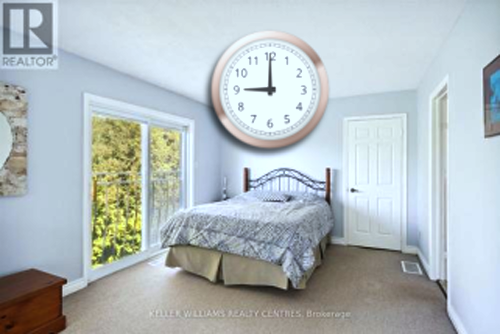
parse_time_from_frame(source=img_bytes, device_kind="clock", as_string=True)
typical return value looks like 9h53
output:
9h00
